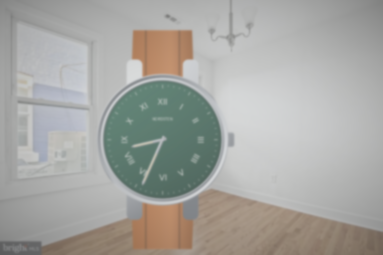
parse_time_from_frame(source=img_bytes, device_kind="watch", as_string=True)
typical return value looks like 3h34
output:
8h34
